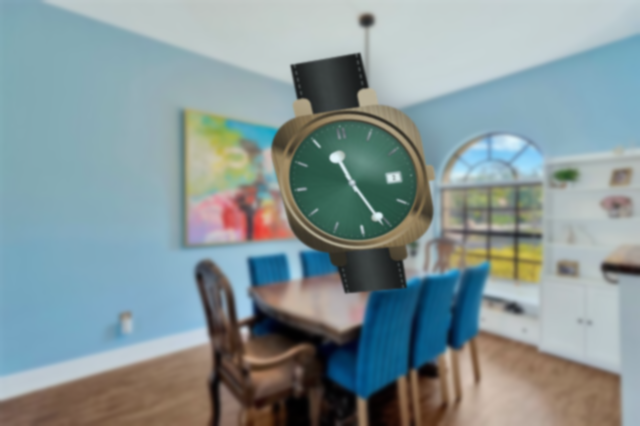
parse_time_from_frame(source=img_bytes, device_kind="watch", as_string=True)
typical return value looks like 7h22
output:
11h26
